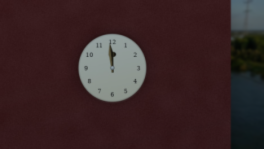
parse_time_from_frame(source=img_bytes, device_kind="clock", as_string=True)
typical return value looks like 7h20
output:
11h59
